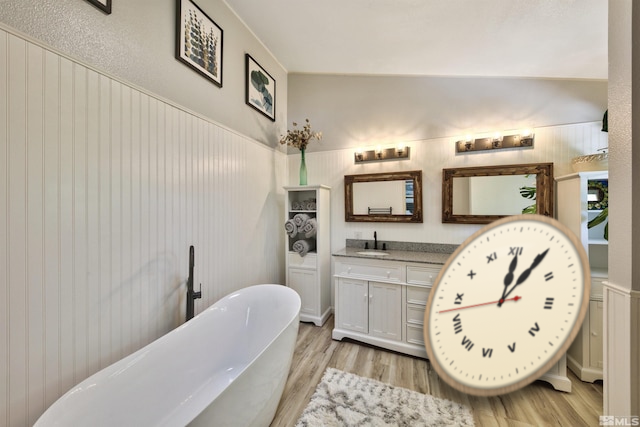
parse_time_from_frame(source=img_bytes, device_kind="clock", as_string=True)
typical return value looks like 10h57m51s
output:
12h05m43s
